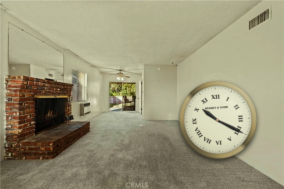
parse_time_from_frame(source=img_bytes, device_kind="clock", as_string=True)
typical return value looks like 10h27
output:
10h20
